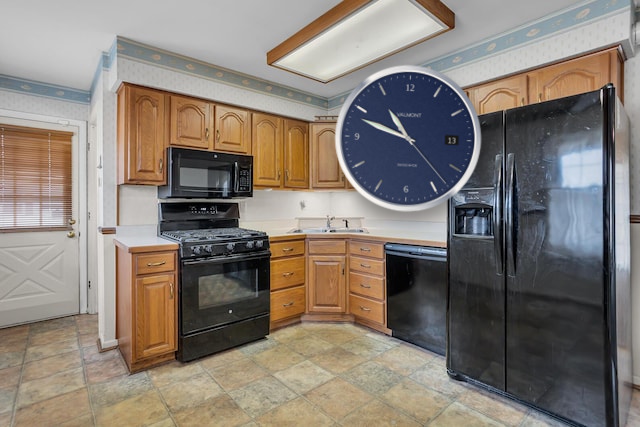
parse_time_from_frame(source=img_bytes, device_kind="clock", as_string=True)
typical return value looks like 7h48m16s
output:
10h48m23s
